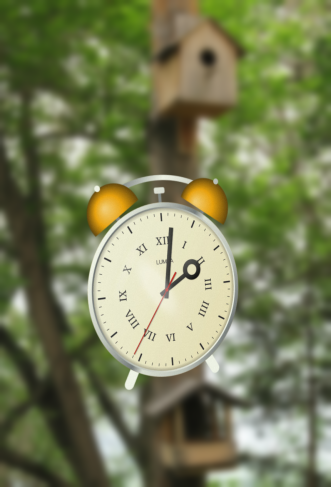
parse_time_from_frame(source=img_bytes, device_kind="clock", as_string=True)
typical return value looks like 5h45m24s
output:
2h01m36s
